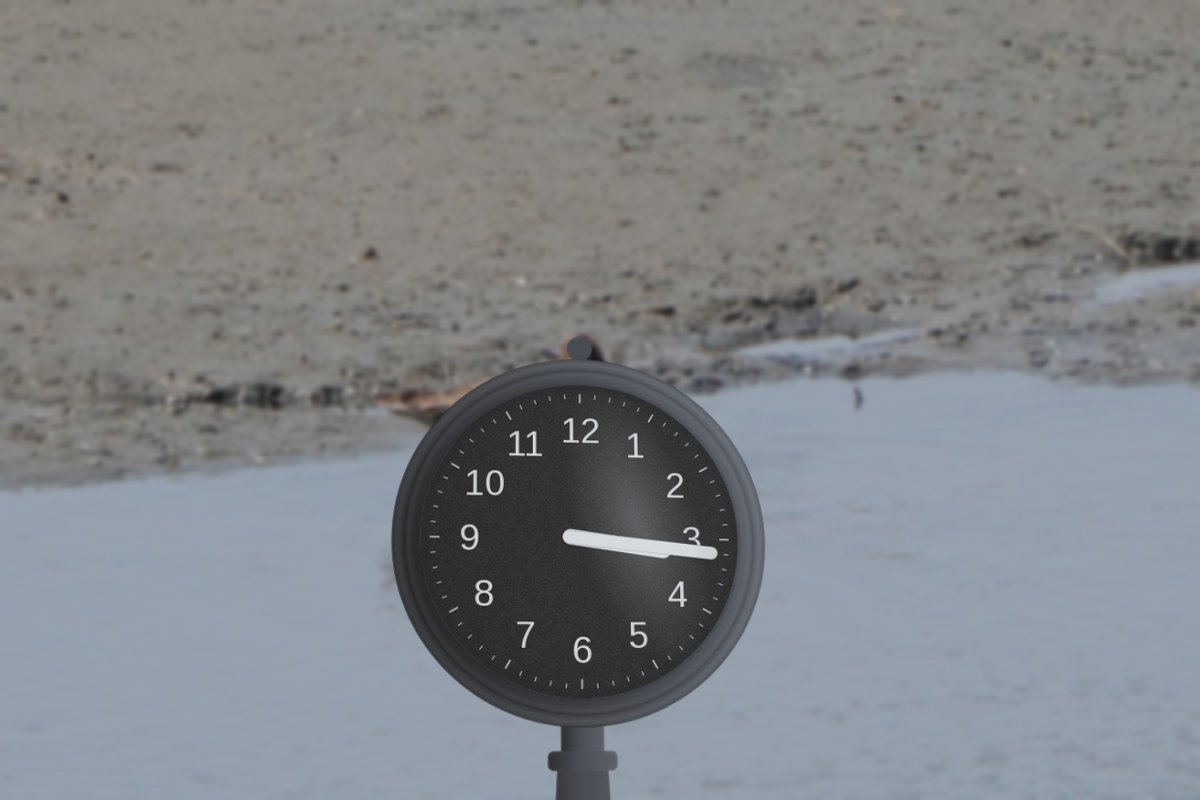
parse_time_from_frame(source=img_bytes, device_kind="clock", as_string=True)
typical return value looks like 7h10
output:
3h16
